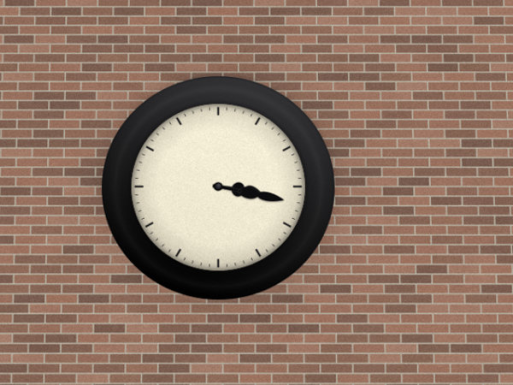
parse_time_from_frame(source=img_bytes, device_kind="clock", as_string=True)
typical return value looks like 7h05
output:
3h17
